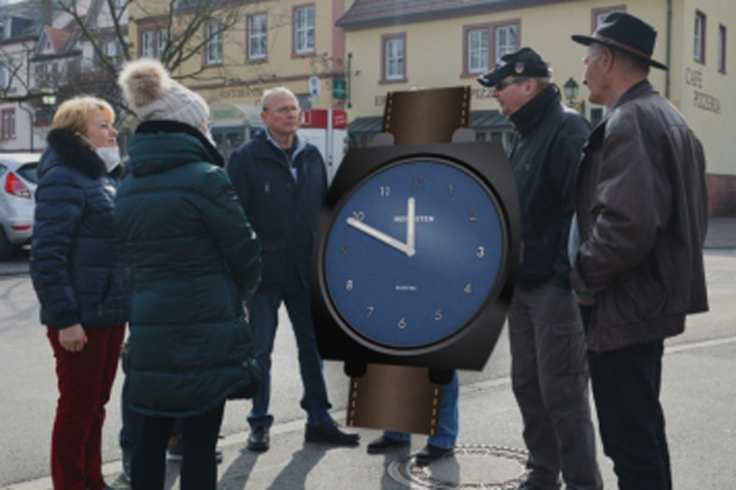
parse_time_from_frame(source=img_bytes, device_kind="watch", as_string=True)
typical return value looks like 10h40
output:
11h49
